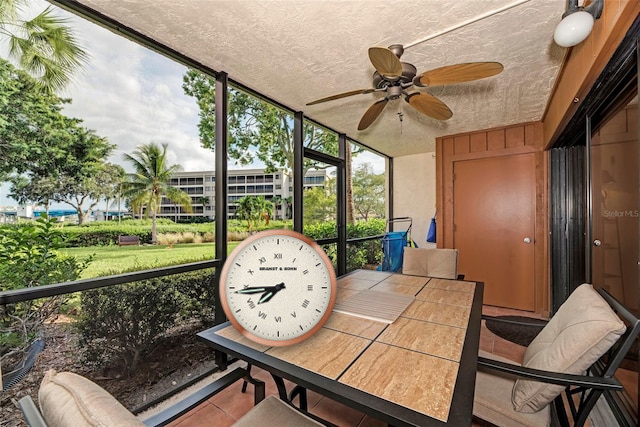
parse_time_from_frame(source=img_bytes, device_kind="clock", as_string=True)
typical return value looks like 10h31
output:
7h44
